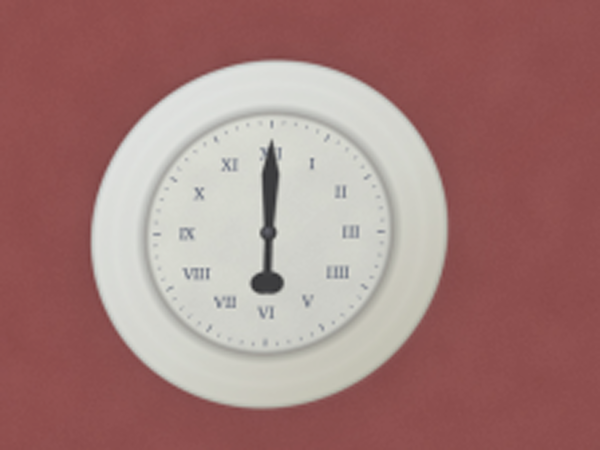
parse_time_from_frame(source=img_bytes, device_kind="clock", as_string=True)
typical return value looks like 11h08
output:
6h00
